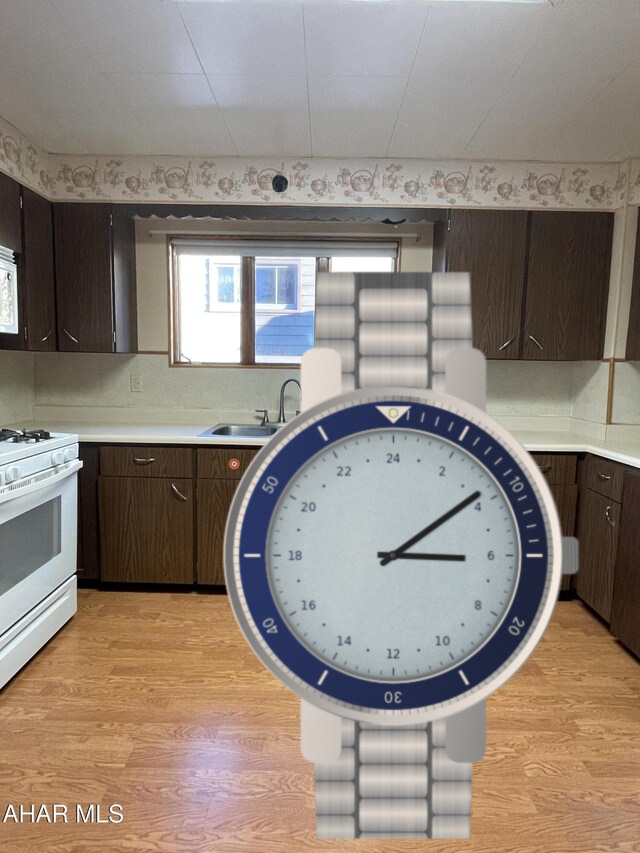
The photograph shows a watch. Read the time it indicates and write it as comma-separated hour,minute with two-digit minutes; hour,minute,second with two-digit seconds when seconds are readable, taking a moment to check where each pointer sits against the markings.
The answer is 6,09
